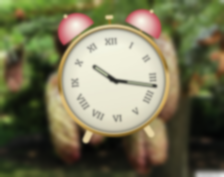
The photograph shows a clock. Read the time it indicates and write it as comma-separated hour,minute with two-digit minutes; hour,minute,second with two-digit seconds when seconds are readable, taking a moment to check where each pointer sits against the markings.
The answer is 10,17
